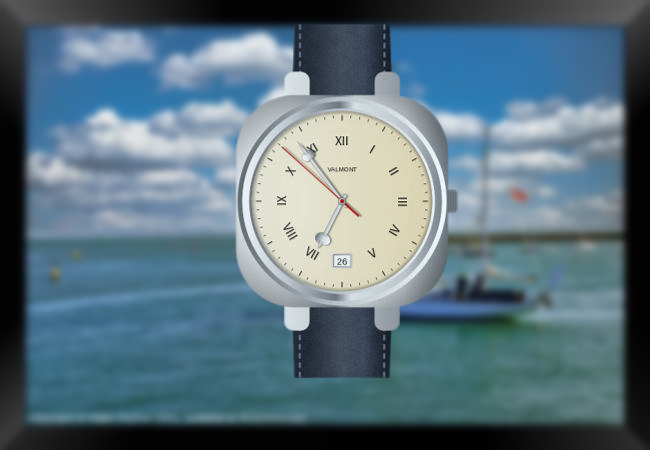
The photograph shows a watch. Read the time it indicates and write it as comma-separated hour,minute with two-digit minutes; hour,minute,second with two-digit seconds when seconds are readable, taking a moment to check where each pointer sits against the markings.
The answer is 6,53,52
